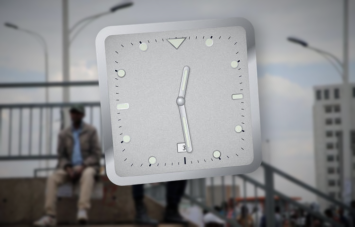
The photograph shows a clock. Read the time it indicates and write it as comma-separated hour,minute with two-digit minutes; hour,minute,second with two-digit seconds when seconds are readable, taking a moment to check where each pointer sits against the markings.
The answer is 12,29
